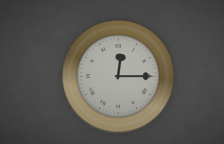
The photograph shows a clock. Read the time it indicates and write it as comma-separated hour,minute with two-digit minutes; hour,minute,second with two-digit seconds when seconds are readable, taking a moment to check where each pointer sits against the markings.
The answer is 12,15
